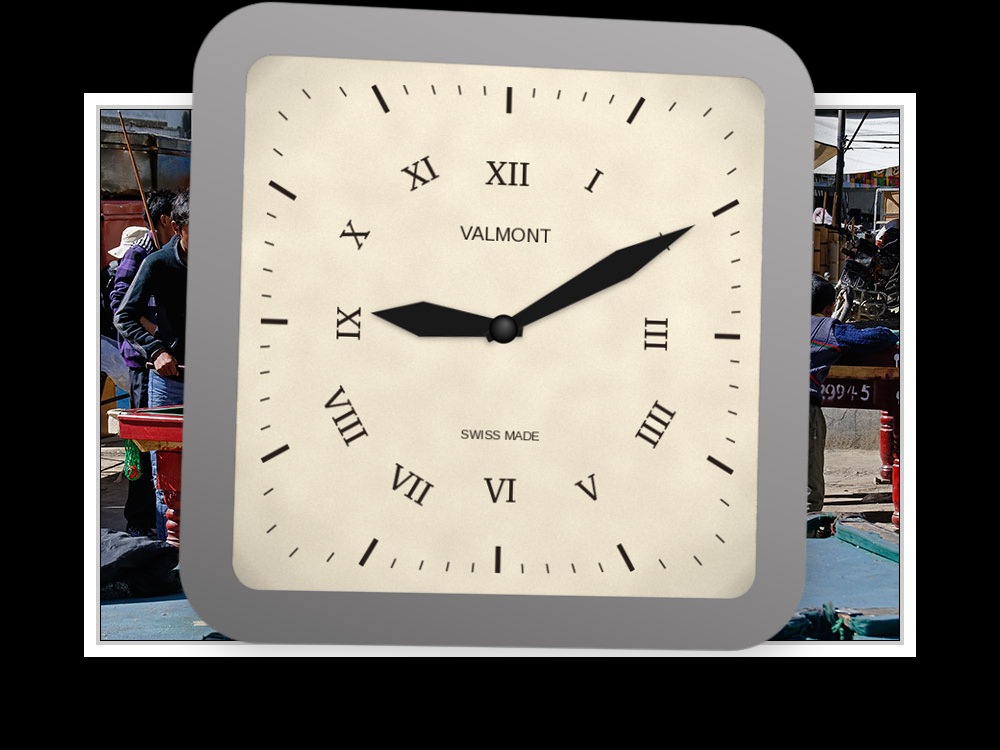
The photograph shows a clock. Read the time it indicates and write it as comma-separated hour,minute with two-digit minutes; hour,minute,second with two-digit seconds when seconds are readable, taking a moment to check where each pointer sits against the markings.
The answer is 9,10
